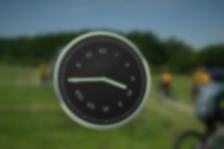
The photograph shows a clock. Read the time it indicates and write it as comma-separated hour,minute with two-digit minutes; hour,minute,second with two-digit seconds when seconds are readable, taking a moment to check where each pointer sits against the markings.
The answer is 3,45
